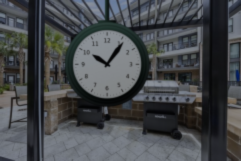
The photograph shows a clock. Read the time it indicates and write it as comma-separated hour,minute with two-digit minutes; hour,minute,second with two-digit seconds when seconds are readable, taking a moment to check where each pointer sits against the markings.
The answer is 10,06
